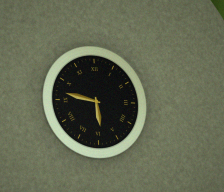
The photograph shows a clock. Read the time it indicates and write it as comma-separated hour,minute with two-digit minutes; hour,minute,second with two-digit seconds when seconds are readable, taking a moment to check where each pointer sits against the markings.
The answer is 5,47
